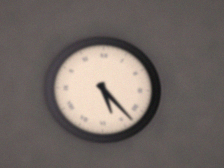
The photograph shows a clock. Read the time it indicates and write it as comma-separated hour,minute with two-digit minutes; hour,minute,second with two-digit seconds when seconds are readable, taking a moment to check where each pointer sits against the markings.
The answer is 5,23
